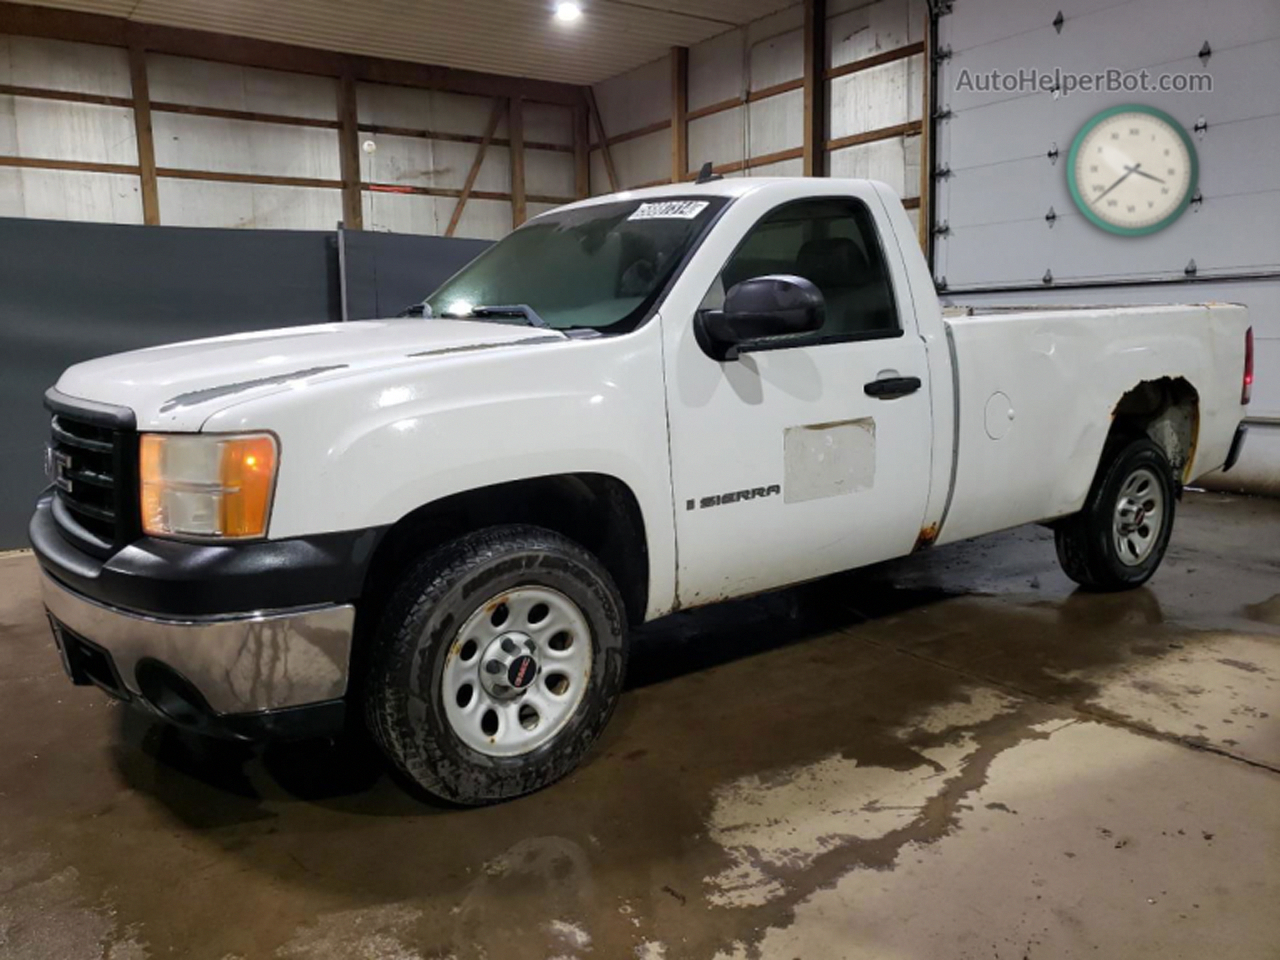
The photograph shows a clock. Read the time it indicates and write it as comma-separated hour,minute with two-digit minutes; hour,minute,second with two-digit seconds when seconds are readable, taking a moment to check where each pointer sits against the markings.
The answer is 3,38
